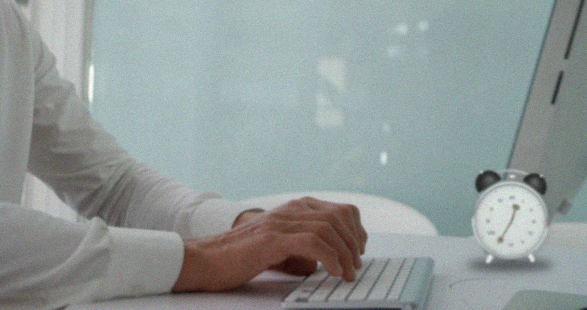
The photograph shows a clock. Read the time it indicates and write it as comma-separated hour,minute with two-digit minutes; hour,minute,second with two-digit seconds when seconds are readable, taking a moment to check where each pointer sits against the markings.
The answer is 12,35
